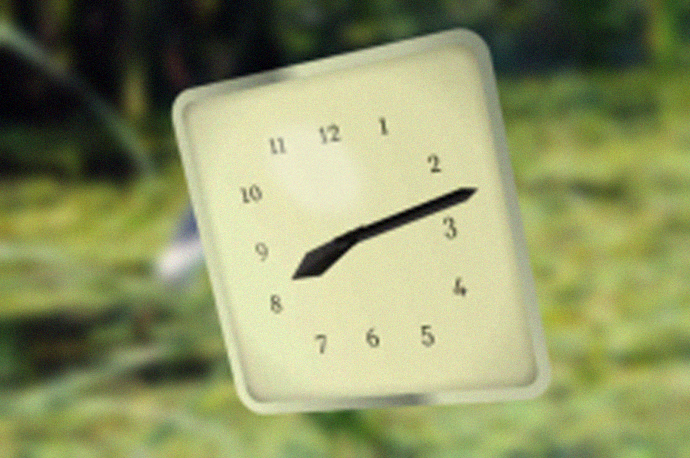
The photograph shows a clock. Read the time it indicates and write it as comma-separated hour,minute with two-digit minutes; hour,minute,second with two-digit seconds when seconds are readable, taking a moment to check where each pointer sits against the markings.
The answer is 8,13
